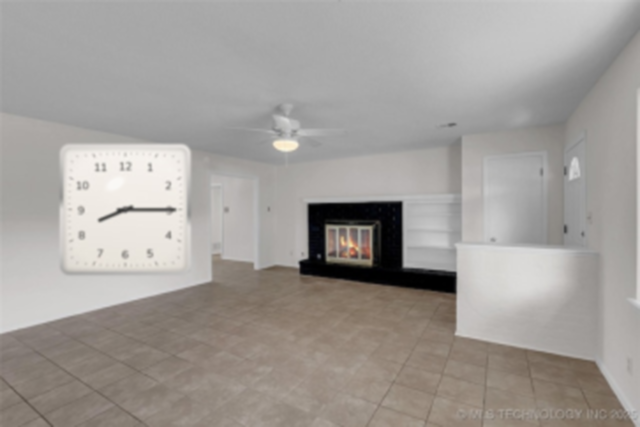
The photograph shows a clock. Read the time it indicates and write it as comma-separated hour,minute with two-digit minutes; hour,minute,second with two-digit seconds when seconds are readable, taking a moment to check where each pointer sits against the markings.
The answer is 8,15
